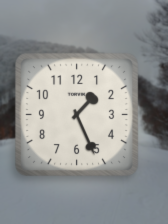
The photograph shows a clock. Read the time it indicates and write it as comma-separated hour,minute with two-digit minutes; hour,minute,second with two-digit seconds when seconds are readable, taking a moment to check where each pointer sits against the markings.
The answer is 1,26
